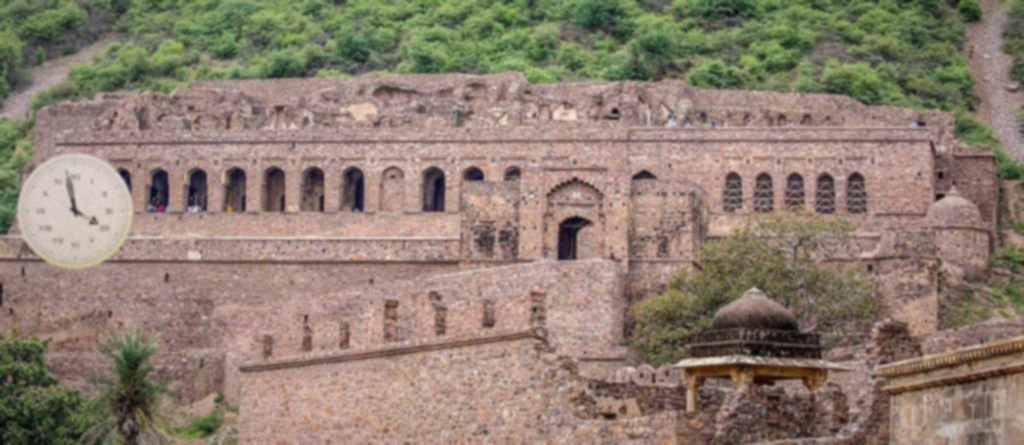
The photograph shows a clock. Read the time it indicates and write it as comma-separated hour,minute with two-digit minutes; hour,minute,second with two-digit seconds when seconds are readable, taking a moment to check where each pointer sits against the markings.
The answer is 3,58
